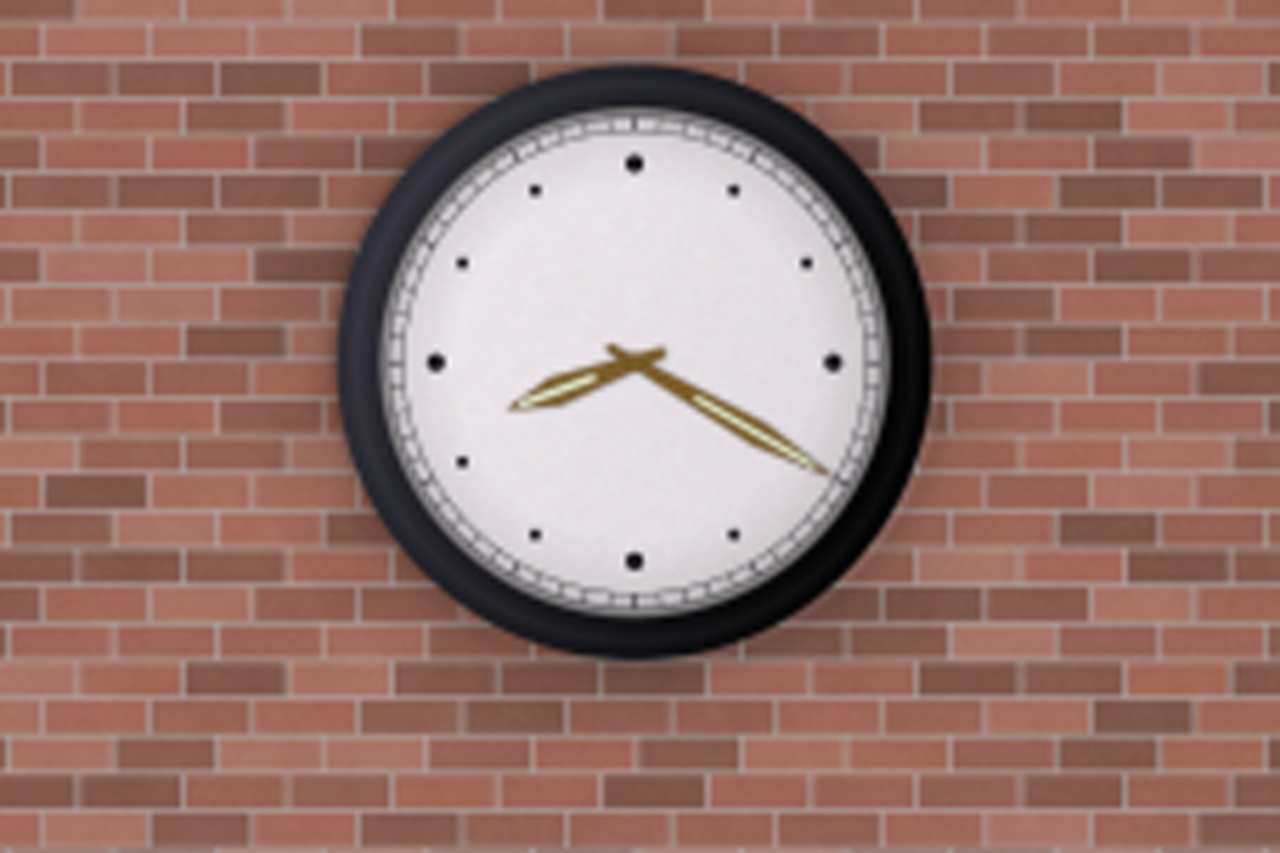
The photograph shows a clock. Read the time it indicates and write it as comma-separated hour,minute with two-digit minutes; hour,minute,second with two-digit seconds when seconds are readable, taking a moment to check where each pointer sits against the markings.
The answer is 8,20
